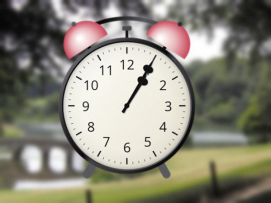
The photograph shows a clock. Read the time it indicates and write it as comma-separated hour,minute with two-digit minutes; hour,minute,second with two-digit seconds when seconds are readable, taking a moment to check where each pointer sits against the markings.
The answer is 1,05
